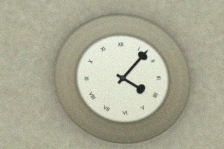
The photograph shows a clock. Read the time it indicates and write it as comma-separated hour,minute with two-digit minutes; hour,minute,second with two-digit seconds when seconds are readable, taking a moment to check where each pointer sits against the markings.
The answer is 4,07
